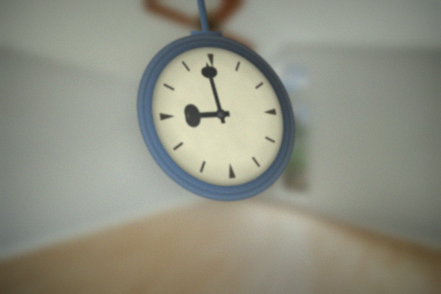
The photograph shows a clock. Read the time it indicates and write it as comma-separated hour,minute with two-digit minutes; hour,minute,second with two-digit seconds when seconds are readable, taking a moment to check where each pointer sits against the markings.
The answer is 8,59
